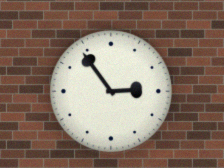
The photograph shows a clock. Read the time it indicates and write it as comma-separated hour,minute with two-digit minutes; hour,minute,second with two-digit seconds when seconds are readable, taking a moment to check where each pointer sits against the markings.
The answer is 2,54
